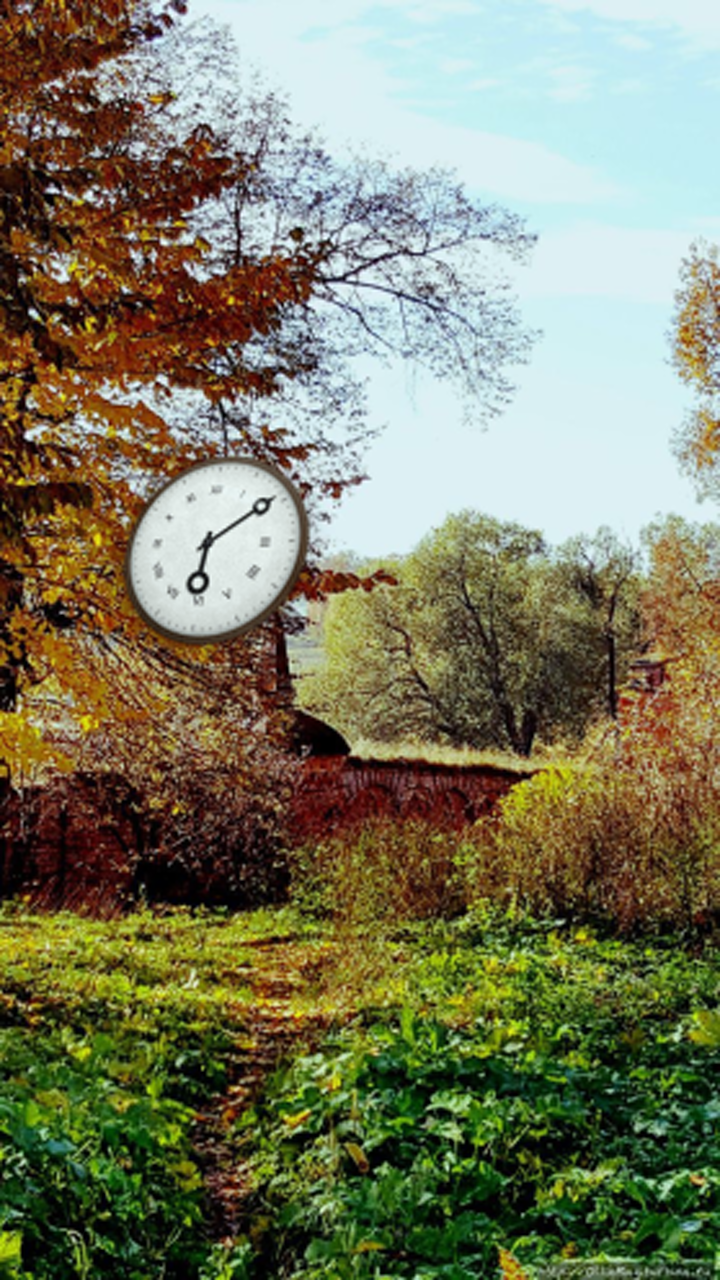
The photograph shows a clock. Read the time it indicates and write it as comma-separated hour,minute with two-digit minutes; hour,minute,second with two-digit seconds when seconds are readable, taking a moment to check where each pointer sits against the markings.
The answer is 6,09
